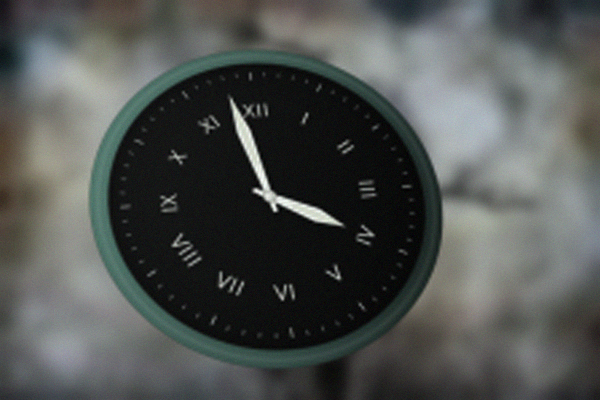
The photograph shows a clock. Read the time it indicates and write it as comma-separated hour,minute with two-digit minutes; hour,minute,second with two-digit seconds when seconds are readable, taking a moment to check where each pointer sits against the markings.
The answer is 3,58
